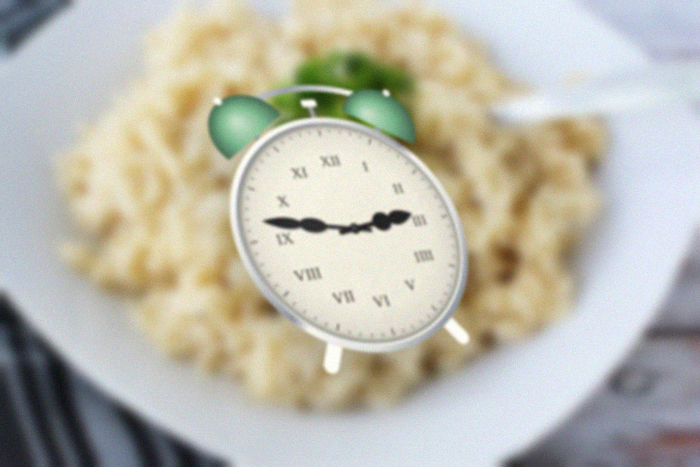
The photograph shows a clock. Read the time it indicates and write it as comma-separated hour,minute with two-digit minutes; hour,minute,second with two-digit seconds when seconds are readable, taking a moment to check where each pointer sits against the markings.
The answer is 2,47
